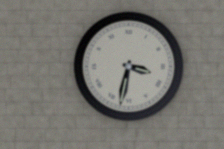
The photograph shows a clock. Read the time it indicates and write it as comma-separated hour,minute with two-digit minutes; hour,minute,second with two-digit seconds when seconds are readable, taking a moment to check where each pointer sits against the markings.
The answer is 3,32
